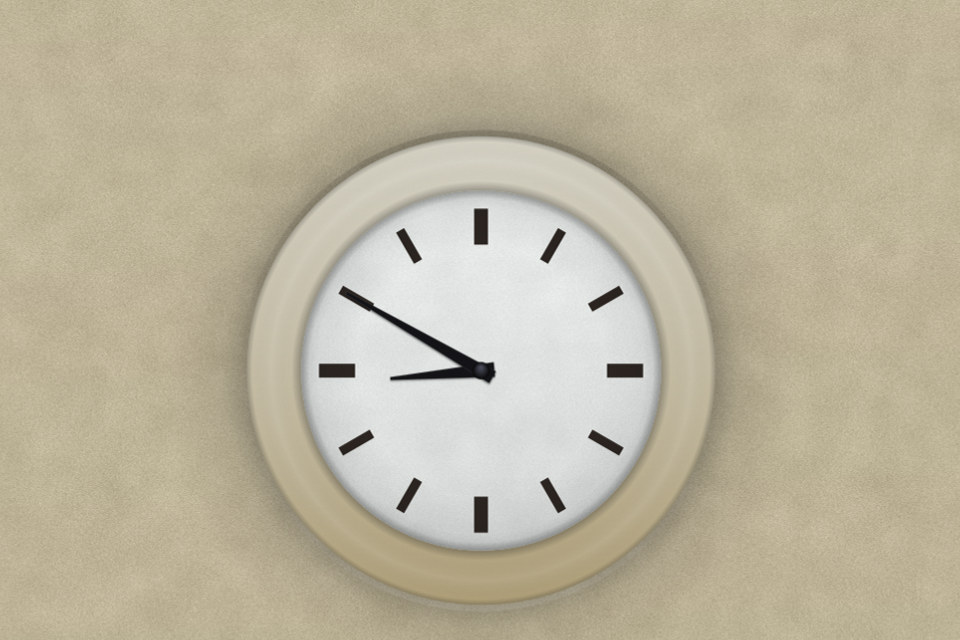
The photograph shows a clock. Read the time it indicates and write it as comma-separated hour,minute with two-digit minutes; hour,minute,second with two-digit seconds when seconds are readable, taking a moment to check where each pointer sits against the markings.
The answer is 8,50
